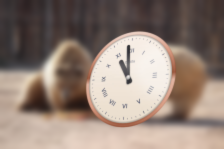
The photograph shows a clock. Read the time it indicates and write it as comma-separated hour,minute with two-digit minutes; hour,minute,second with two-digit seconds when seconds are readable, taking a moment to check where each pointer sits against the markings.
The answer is 10,59
